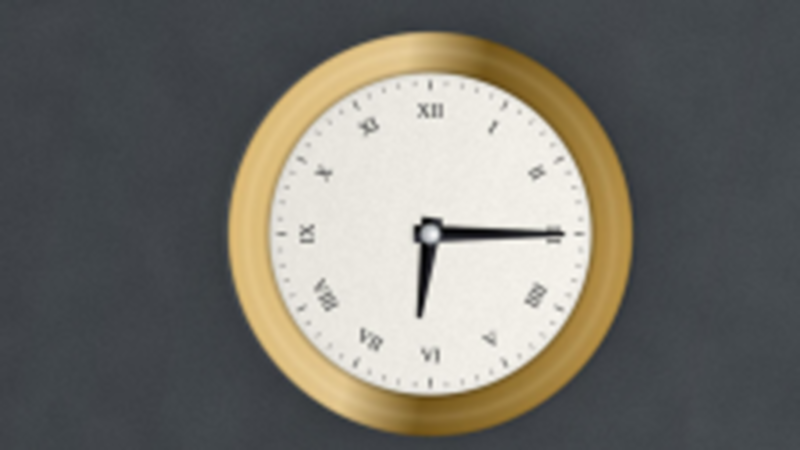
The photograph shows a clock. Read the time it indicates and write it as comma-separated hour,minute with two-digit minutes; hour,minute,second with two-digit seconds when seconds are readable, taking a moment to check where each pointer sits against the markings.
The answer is 6,15
